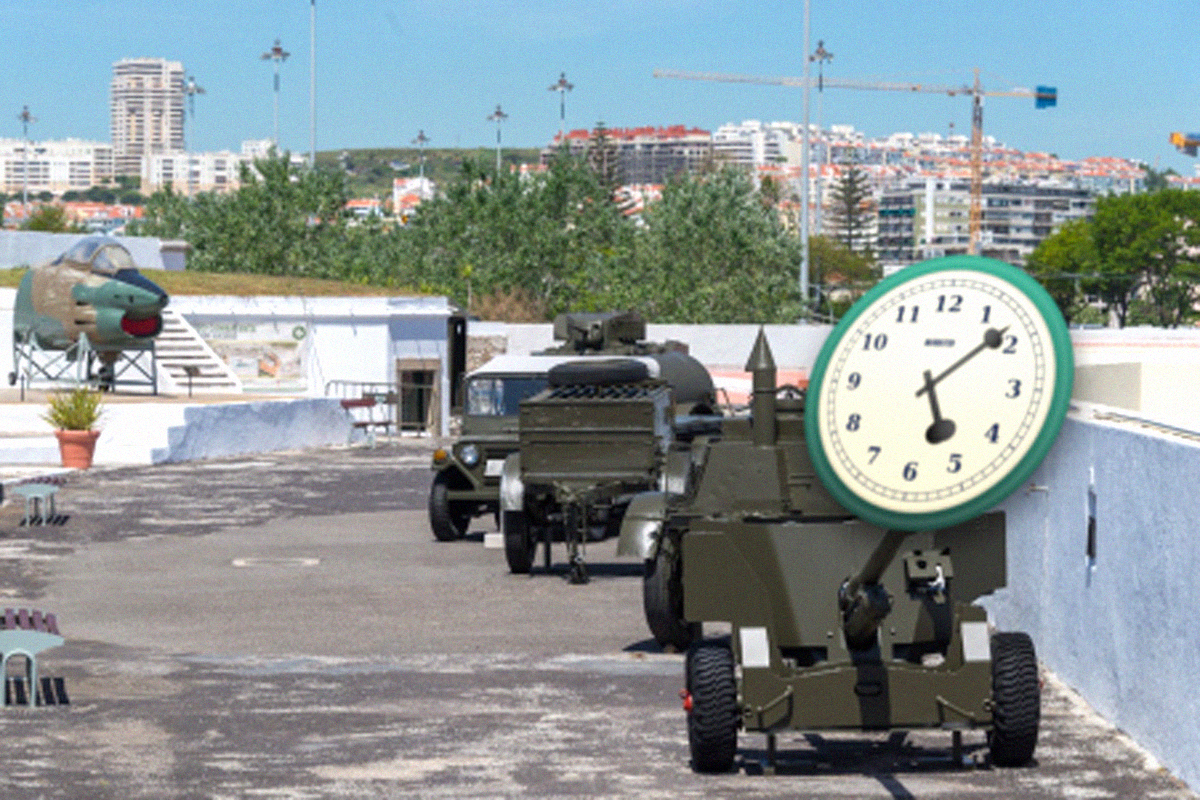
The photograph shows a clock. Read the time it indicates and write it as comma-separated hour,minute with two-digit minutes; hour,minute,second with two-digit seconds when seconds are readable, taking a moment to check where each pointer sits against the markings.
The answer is 5,08
